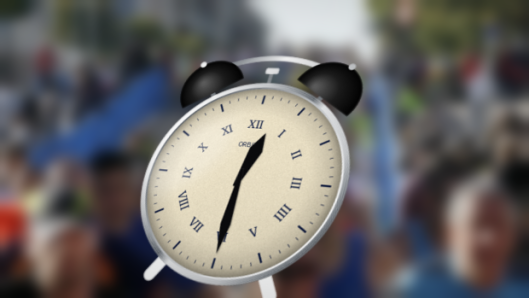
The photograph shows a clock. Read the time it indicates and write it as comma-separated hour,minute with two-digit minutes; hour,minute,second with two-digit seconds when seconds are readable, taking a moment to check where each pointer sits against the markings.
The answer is 12,30
